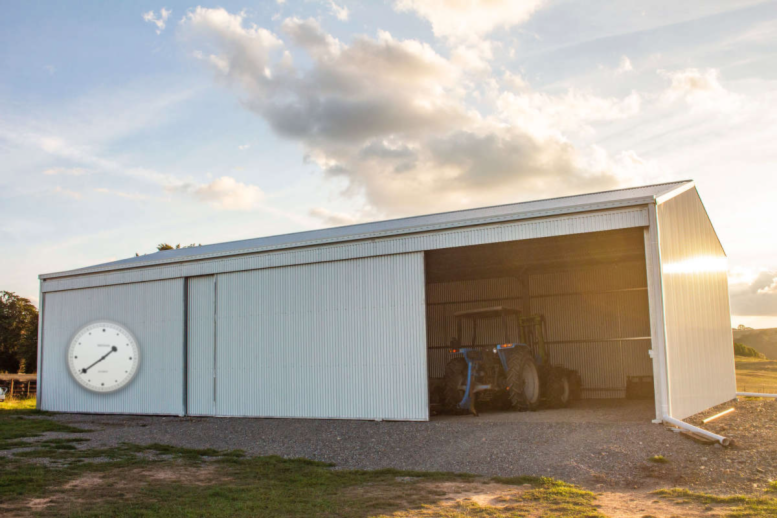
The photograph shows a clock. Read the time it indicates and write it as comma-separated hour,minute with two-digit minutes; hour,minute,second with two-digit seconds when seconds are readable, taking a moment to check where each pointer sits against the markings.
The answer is 1,39
